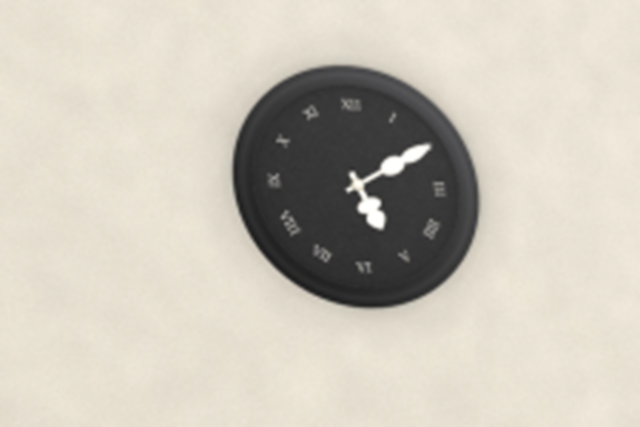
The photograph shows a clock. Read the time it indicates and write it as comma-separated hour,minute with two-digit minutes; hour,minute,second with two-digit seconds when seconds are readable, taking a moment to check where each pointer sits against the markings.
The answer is 5,10
